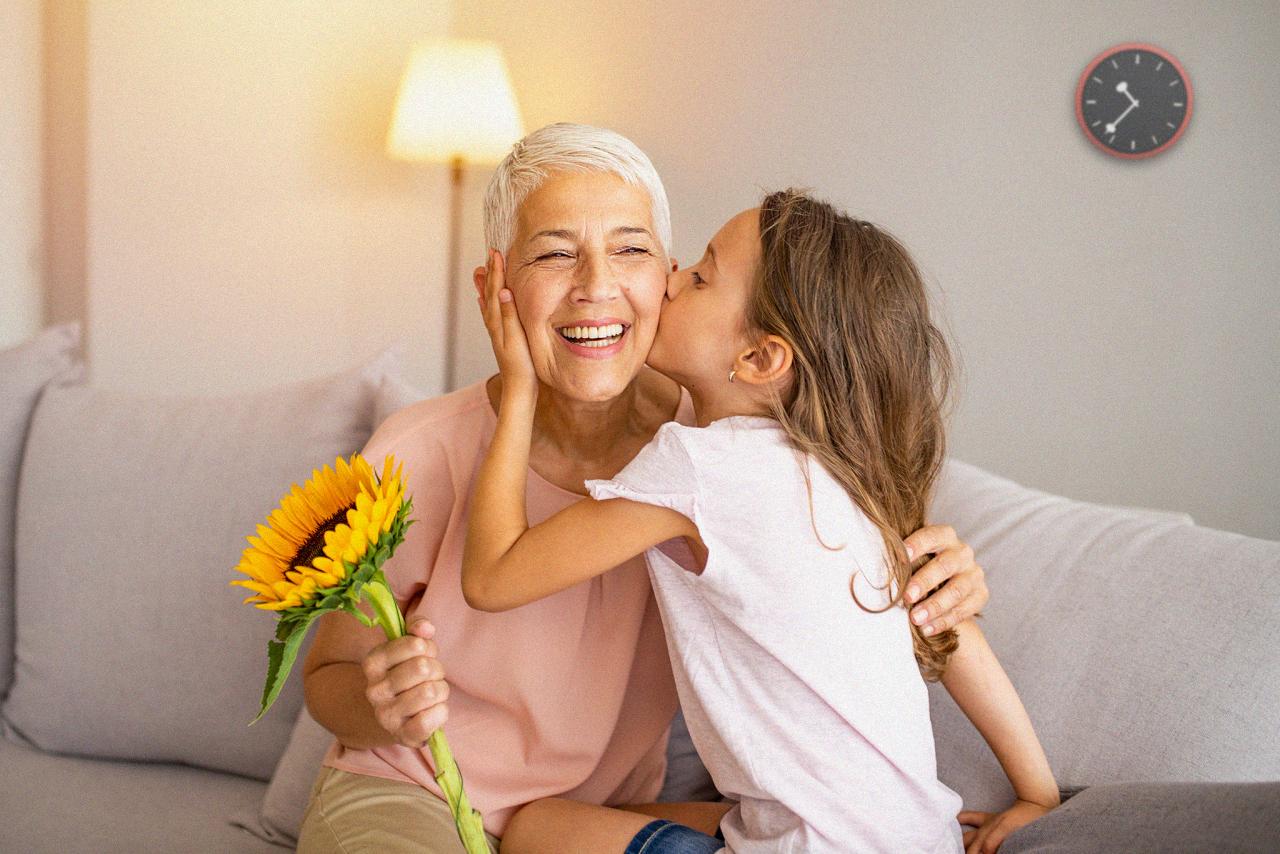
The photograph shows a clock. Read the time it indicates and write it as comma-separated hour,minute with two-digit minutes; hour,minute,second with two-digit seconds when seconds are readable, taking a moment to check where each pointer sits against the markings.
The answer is 10,37
